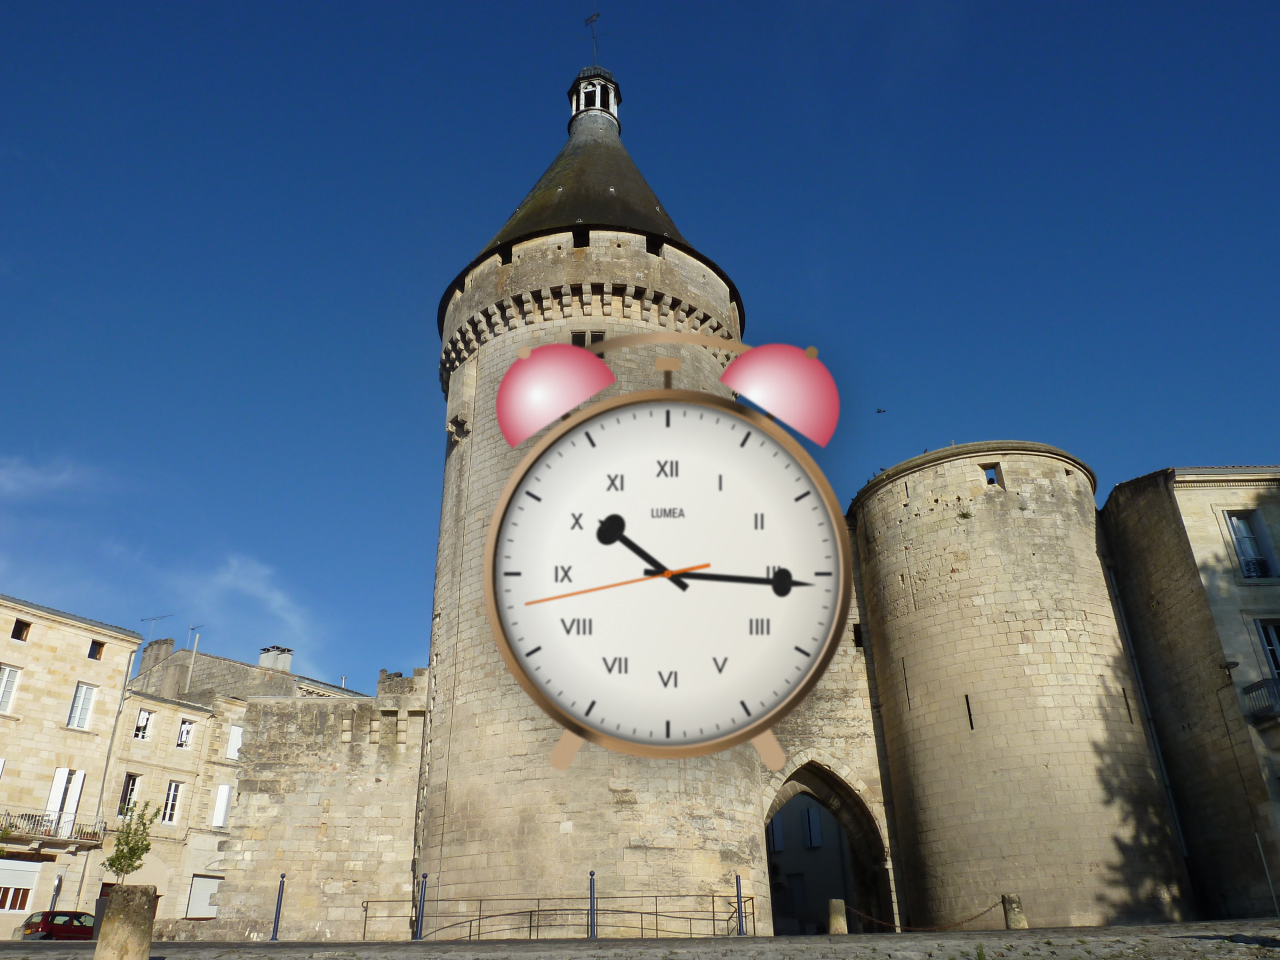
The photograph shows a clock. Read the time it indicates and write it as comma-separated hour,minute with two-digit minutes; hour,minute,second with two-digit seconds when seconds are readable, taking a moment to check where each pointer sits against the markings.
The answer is 10,15,43
